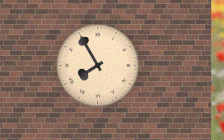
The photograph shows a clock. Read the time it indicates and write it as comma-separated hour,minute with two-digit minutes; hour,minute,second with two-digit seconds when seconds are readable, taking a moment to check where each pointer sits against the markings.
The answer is 7,55
